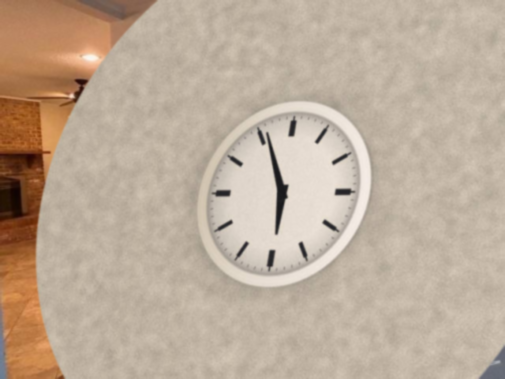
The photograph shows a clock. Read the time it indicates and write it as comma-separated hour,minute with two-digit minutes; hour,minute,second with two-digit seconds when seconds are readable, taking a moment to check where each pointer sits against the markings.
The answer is 5,56
